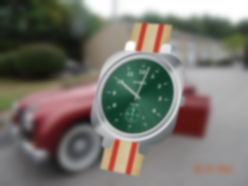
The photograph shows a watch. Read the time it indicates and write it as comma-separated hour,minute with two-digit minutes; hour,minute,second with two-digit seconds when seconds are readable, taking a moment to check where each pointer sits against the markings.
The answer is 10,02
